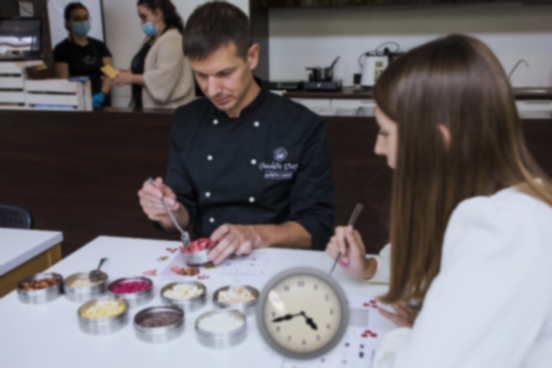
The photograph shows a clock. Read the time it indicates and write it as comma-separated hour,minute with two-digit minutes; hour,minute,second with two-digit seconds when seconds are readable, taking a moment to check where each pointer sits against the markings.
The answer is 4,43
